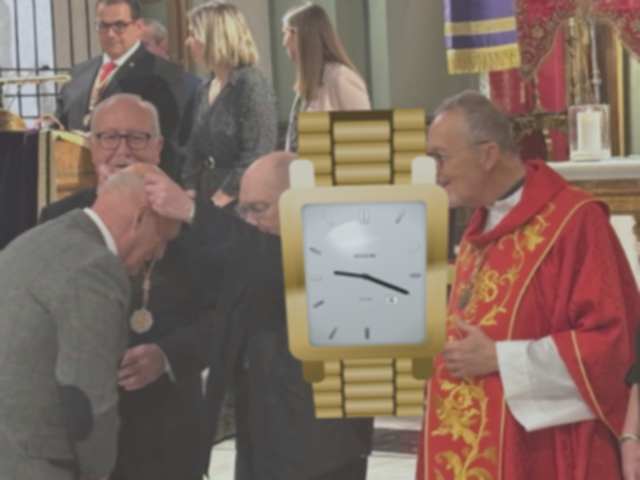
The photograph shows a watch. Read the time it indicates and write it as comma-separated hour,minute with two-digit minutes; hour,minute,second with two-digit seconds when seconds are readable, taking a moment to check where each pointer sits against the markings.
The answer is 9,19
